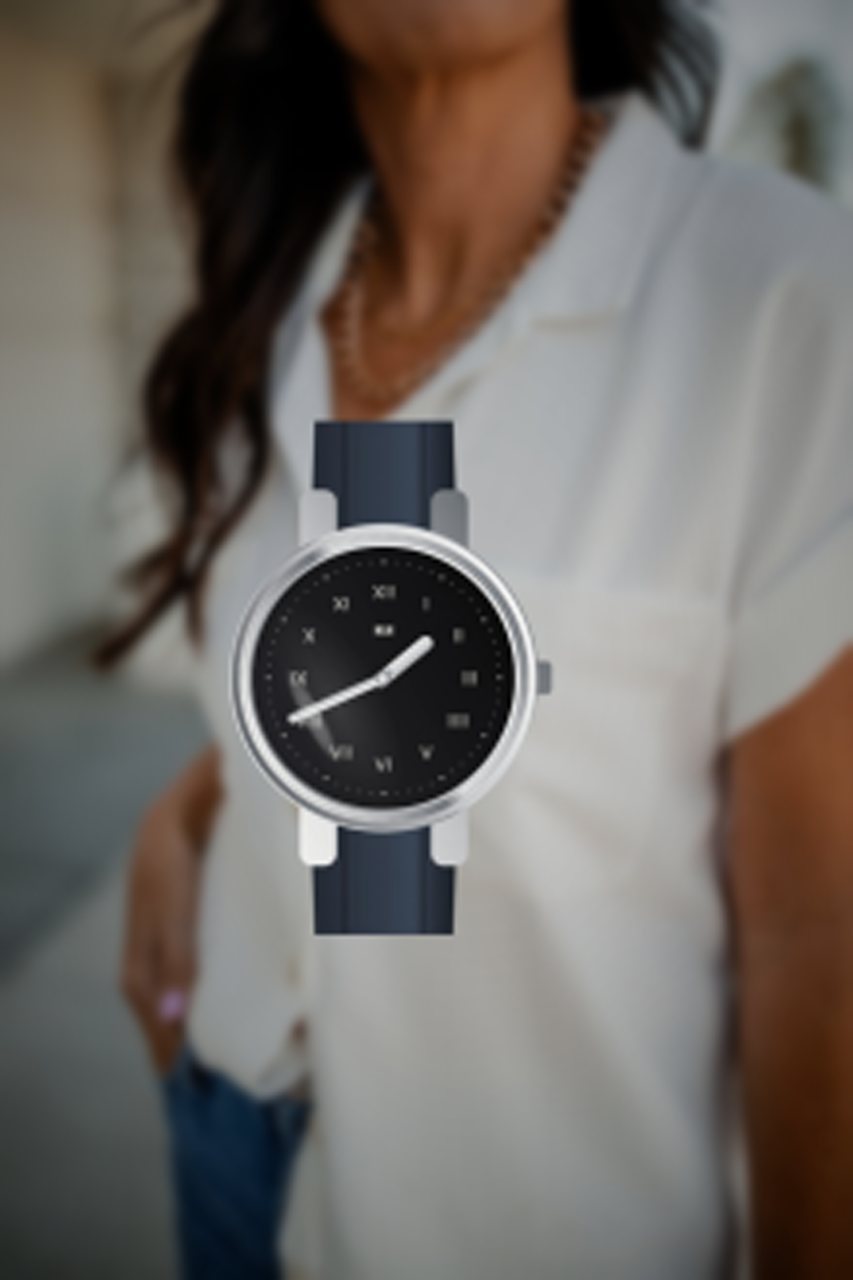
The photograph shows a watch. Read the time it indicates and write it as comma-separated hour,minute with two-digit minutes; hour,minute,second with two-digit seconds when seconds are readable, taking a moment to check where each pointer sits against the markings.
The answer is 1,41
